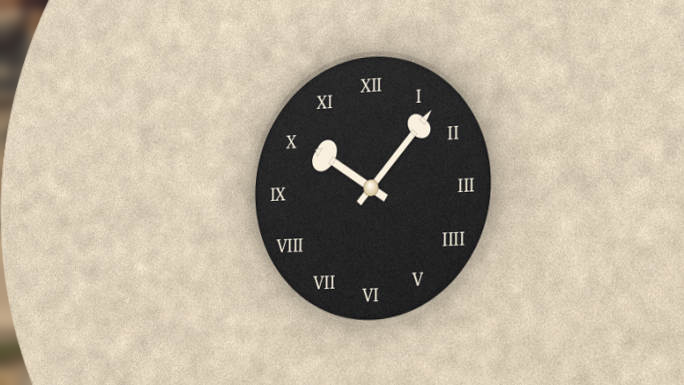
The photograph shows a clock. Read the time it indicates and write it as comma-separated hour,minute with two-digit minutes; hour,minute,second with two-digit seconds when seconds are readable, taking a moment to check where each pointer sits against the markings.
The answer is 10,07
